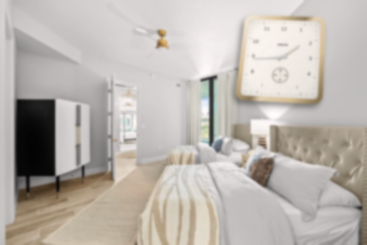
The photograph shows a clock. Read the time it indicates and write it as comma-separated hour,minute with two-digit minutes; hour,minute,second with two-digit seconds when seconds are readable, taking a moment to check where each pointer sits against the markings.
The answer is 1,44
